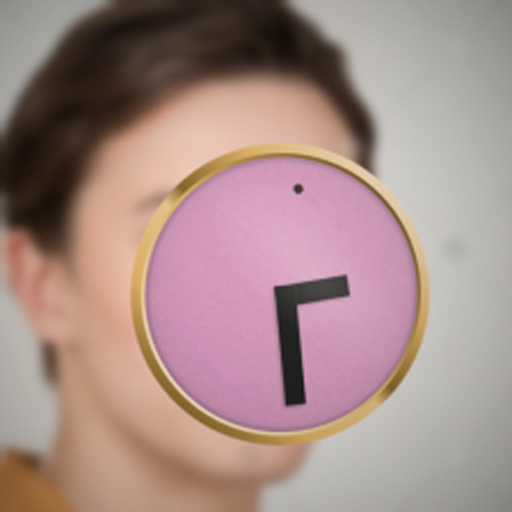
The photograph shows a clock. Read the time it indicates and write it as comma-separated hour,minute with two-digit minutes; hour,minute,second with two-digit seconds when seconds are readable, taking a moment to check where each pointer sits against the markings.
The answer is 2,28
